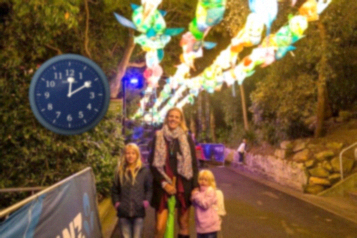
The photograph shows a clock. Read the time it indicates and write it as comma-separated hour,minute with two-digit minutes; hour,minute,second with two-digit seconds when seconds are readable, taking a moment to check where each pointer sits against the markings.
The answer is 12,10
